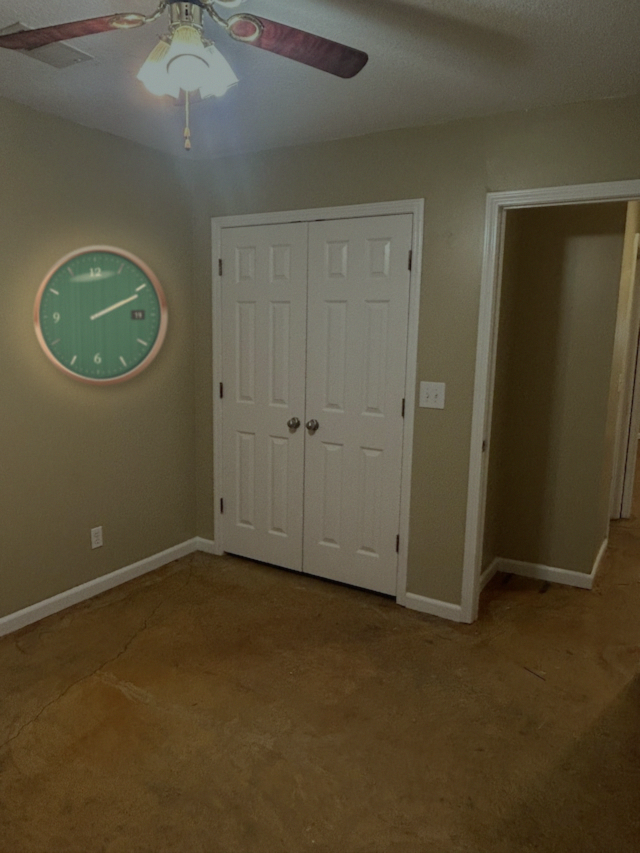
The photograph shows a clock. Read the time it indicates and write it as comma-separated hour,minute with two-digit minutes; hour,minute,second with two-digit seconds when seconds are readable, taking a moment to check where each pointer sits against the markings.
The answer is 2,11
